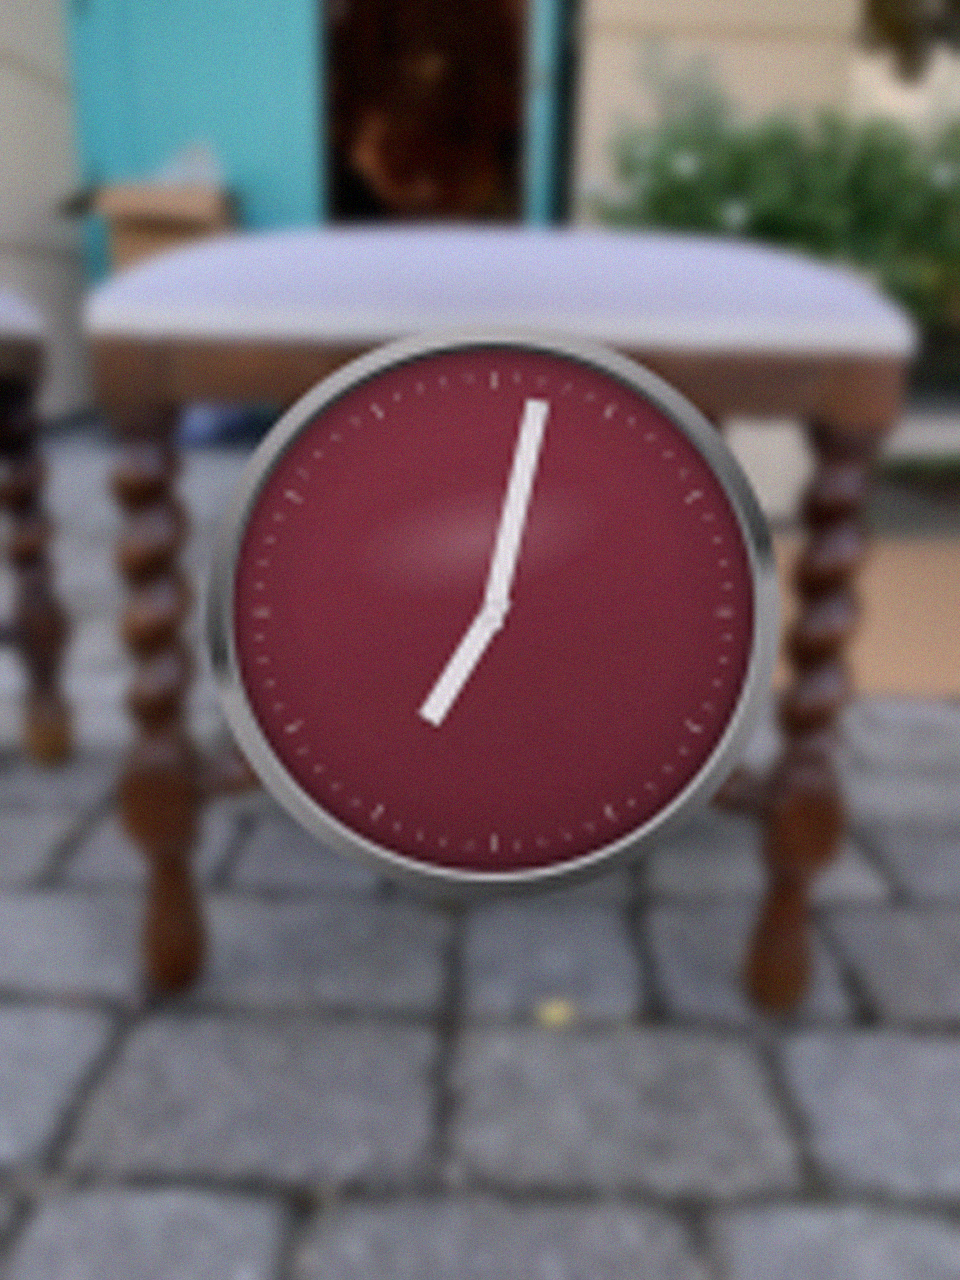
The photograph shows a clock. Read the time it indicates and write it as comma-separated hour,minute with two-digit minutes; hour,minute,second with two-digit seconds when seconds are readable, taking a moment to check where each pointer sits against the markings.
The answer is 7,02
